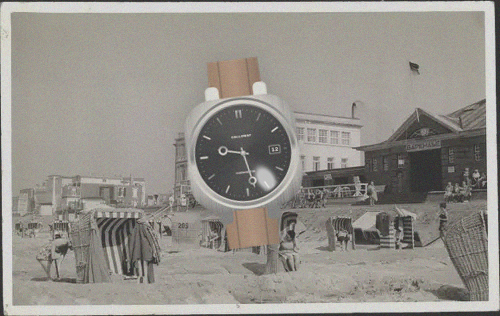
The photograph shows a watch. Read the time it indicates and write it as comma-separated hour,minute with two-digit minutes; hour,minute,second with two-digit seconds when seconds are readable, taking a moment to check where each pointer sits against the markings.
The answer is 9,28
